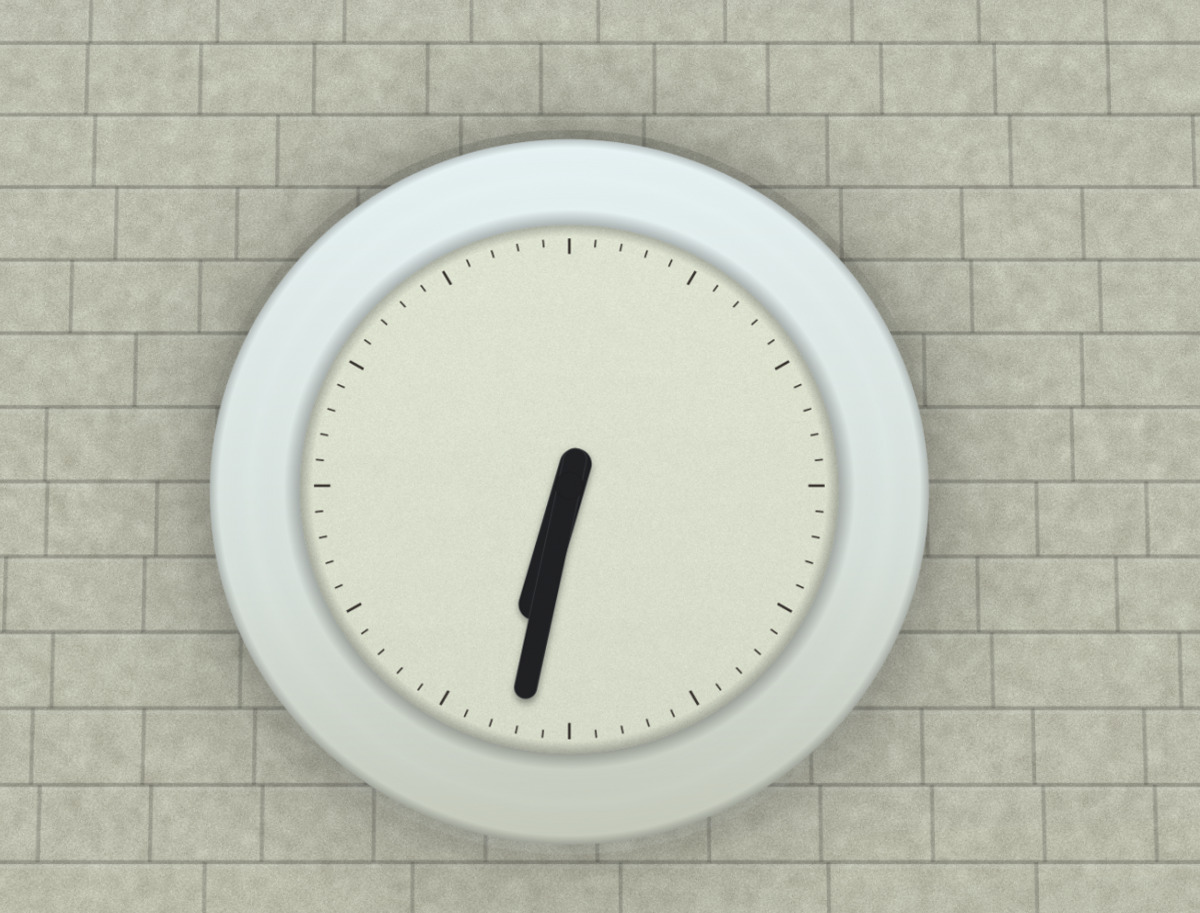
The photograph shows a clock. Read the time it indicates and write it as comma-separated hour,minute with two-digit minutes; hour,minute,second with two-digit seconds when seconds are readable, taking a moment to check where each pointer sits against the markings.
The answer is 6,32
